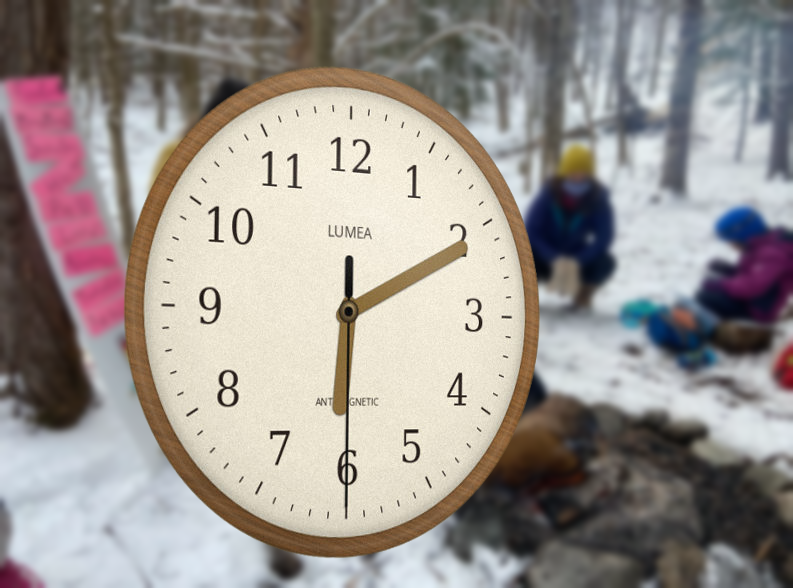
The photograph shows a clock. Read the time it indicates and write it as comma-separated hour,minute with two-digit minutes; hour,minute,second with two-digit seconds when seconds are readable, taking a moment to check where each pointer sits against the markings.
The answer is 6,10,30
